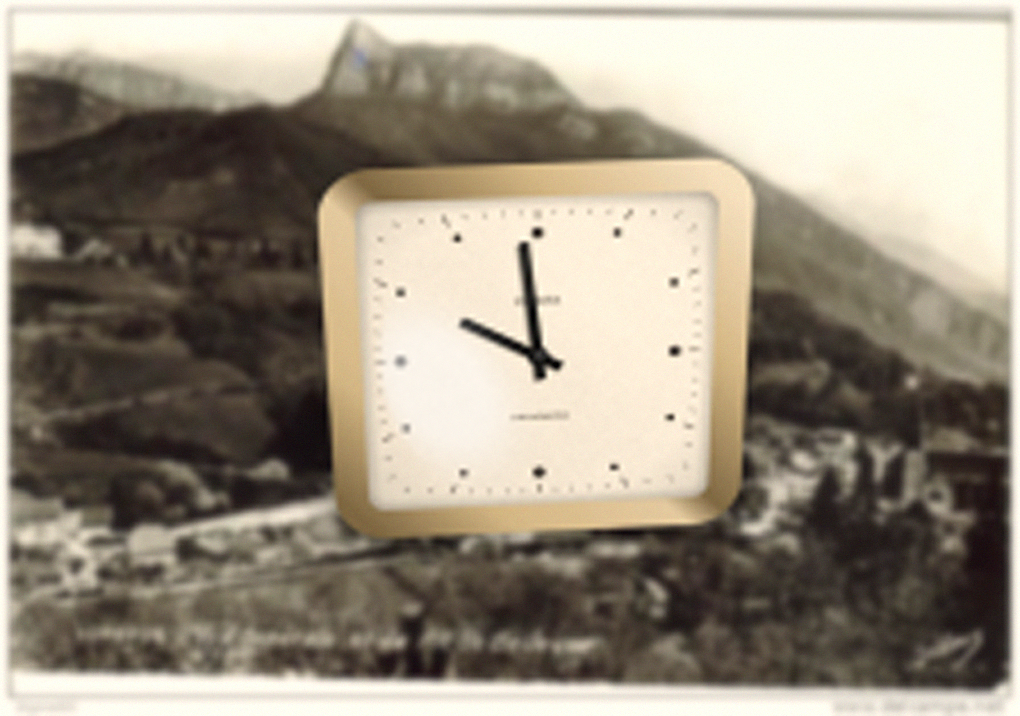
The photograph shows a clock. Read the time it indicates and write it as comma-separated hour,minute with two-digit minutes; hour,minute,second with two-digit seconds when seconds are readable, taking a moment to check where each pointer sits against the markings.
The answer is 9,59
